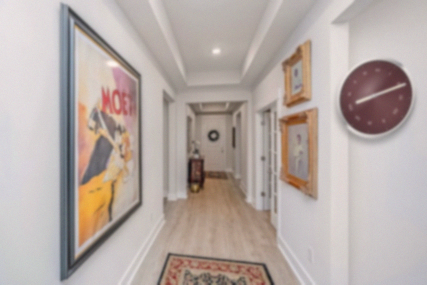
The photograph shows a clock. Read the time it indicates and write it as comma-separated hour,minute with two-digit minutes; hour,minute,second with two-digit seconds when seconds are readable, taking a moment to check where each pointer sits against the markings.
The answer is 8,11
